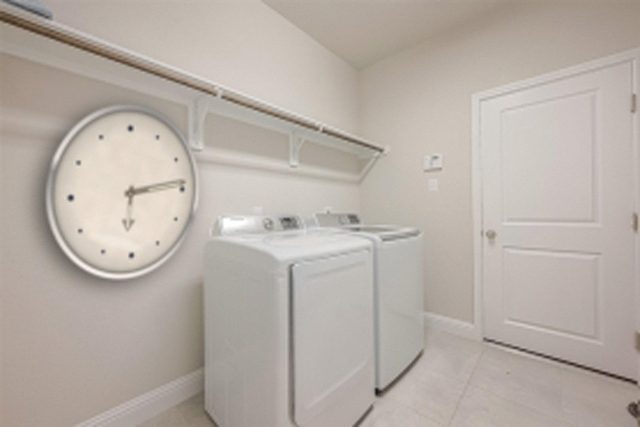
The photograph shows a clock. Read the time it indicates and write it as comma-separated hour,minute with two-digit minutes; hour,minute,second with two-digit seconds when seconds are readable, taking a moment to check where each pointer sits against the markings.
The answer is 6,14
